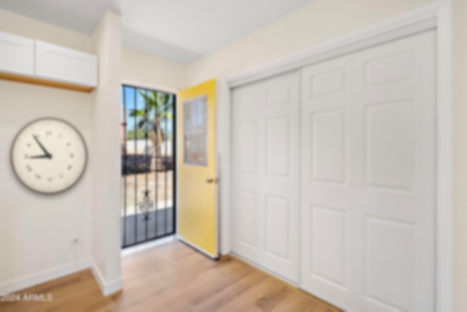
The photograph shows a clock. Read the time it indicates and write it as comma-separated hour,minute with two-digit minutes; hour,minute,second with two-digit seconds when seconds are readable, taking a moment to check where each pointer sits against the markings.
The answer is 8,54
